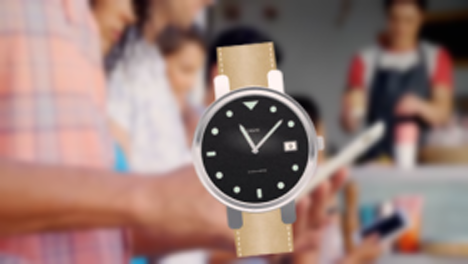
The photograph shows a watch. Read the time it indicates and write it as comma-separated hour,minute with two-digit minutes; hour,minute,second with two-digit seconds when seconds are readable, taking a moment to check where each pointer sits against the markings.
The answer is 11,08
